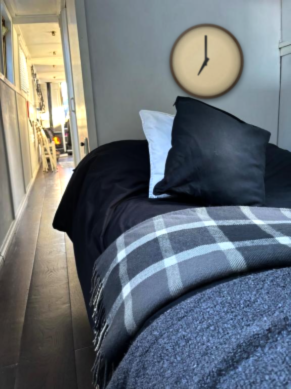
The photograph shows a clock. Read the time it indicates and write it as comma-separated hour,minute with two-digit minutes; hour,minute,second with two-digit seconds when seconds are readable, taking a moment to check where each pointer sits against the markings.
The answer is 7,00
